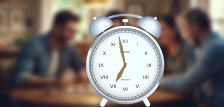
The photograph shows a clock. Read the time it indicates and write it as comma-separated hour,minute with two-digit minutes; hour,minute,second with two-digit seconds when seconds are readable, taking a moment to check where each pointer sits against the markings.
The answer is 6,58
